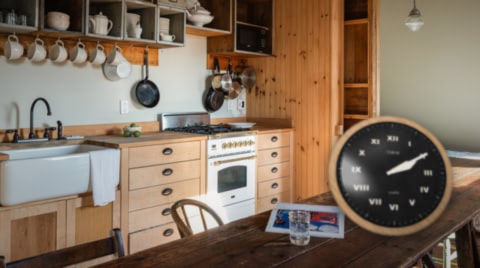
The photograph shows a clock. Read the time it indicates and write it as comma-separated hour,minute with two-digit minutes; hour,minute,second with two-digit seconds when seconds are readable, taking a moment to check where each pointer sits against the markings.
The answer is 2,10
